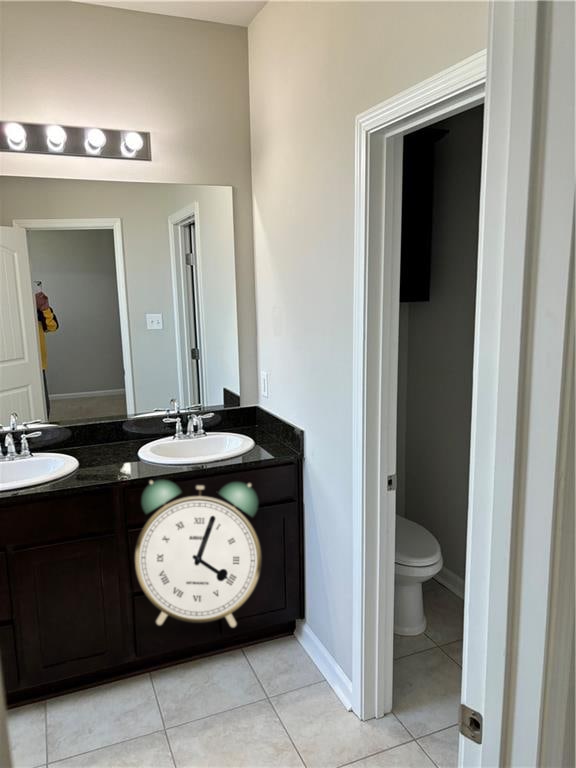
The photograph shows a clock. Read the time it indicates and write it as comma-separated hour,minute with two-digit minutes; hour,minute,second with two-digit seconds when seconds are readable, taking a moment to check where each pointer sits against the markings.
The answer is 4,03
